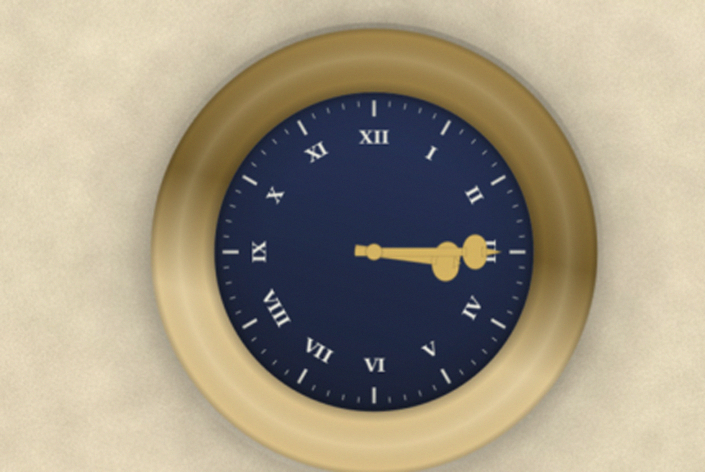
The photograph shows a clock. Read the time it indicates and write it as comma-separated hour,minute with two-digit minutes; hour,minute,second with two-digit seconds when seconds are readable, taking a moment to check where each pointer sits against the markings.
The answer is 3,15
